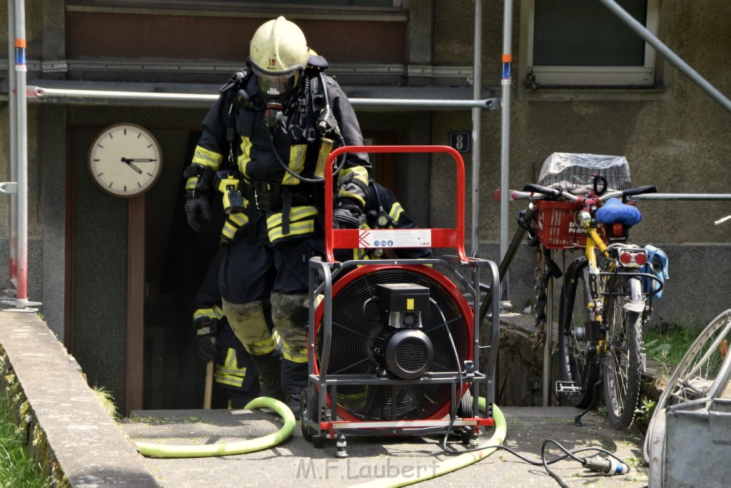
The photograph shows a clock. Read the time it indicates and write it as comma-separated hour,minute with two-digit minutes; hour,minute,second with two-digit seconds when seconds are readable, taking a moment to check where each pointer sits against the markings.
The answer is 4,15
